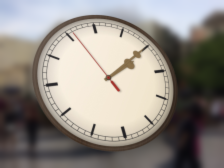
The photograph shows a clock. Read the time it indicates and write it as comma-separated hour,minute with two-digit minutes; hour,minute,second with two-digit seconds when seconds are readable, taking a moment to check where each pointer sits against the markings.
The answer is 2,09,56
